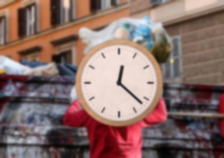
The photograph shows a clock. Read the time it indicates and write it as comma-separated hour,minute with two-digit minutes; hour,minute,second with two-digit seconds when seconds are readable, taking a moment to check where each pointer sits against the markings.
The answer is 12,22
